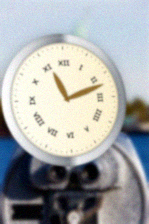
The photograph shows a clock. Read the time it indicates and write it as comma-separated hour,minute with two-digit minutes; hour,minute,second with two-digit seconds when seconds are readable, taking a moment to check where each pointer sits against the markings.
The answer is 11,12
